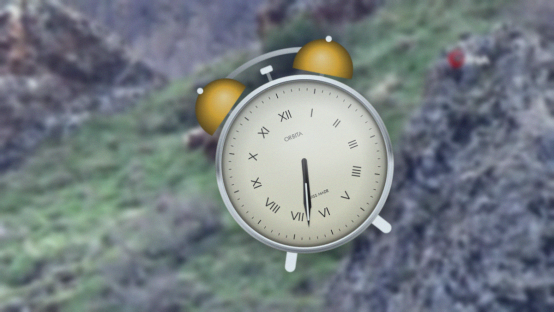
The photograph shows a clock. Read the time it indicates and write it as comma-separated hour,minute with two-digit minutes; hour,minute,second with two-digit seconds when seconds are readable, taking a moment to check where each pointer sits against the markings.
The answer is 6,33
